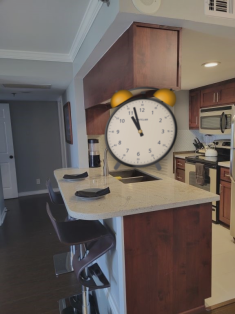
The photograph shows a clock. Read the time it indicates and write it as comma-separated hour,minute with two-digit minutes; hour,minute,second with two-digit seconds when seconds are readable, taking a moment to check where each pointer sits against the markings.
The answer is 10,57
